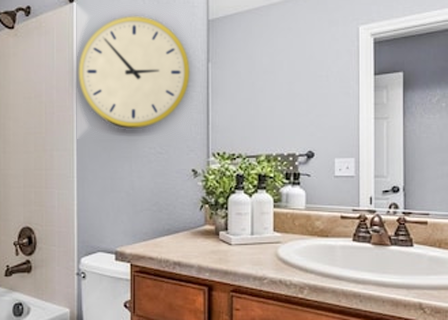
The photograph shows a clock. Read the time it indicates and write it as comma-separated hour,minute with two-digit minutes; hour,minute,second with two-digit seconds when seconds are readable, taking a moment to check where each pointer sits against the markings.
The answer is 2,53
